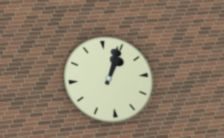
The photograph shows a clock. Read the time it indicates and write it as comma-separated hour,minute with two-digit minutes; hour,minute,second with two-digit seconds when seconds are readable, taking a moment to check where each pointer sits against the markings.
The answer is 1,04
